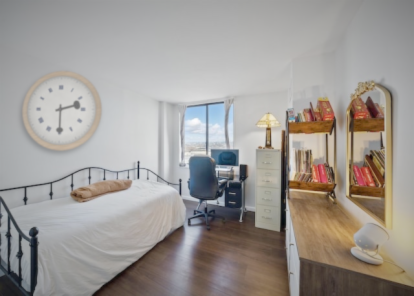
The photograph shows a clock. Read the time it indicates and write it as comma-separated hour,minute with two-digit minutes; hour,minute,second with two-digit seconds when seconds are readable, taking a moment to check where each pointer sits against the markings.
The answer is 2,30
